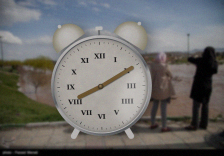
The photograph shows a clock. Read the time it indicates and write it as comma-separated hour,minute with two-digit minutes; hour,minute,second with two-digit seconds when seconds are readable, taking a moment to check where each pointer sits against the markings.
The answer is 8,10
